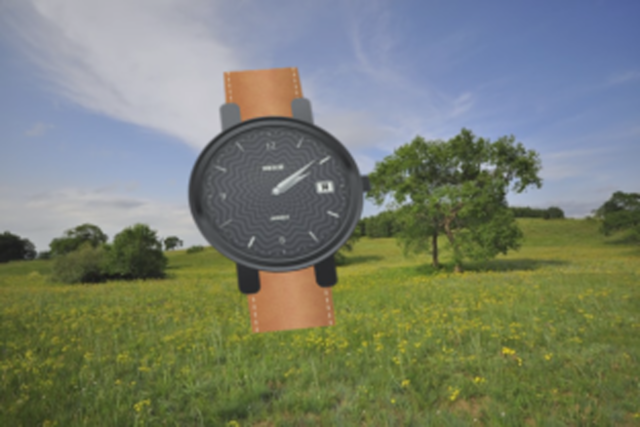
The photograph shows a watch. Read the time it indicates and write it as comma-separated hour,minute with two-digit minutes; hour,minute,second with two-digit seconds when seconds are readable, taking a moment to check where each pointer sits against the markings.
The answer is 2,09
